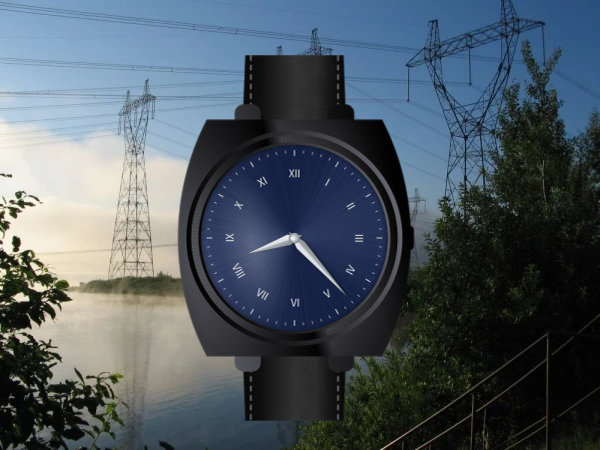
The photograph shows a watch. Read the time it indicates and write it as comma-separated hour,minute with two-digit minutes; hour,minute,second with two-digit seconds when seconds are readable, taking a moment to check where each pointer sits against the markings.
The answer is 8,23
